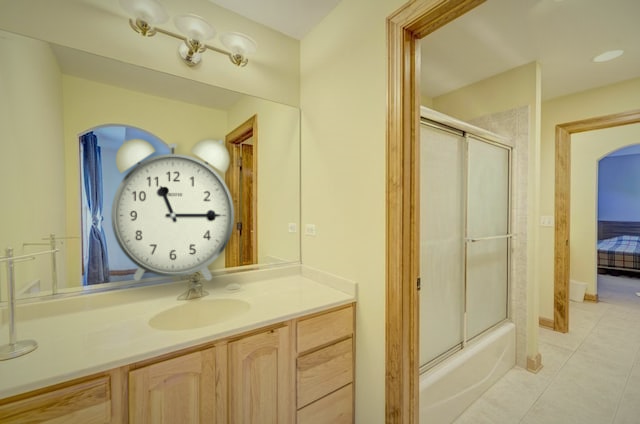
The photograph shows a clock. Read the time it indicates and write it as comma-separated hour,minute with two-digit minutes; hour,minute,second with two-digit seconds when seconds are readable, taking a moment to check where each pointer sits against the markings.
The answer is 11,15
